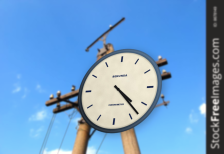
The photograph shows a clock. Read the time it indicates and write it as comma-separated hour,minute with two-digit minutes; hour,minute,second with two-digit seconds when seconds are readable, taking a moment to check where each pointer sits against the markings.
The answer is 4,23
